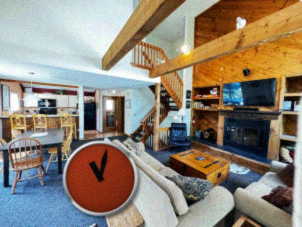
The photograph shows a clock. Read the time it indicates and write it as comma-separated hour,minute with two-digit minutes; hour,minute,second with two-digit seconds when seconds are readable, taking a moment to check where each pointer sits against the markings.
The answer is 11,02
